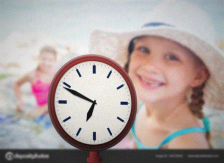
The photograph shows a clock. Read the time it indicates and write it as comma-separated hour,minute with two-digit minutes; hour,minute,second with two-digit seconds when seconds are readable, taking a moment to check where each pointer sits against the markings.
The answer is 6,49
